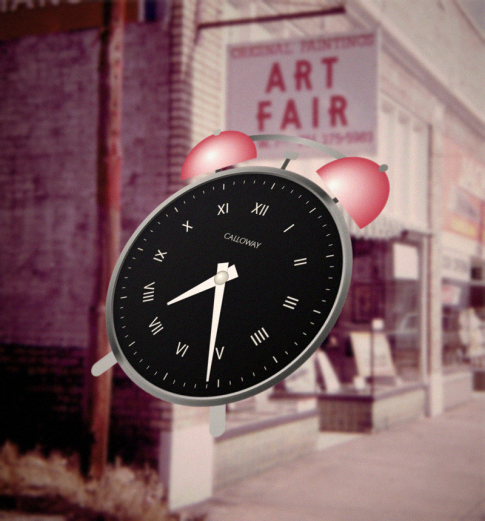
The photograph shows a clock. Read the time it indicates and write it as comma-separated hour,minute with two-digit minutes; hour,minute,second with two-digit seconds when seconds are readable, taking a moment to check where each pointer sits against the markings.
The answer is 7,26
